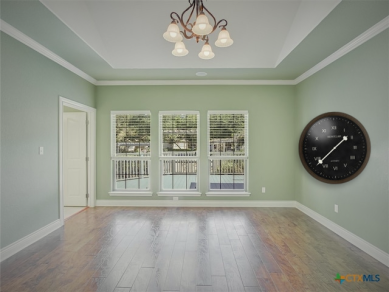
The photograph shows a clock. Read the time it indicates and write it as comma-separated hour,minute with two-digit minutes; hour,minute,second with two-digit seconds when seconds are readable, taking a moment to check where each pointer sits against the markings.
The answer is 1,38
